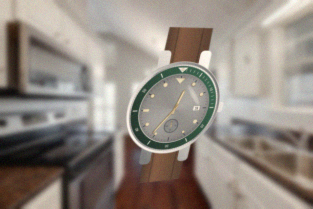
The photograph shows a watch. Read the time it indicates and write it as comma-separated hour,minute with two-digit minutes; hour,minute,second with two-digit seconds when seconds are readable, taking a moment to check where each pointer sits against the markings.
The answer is 12,36
